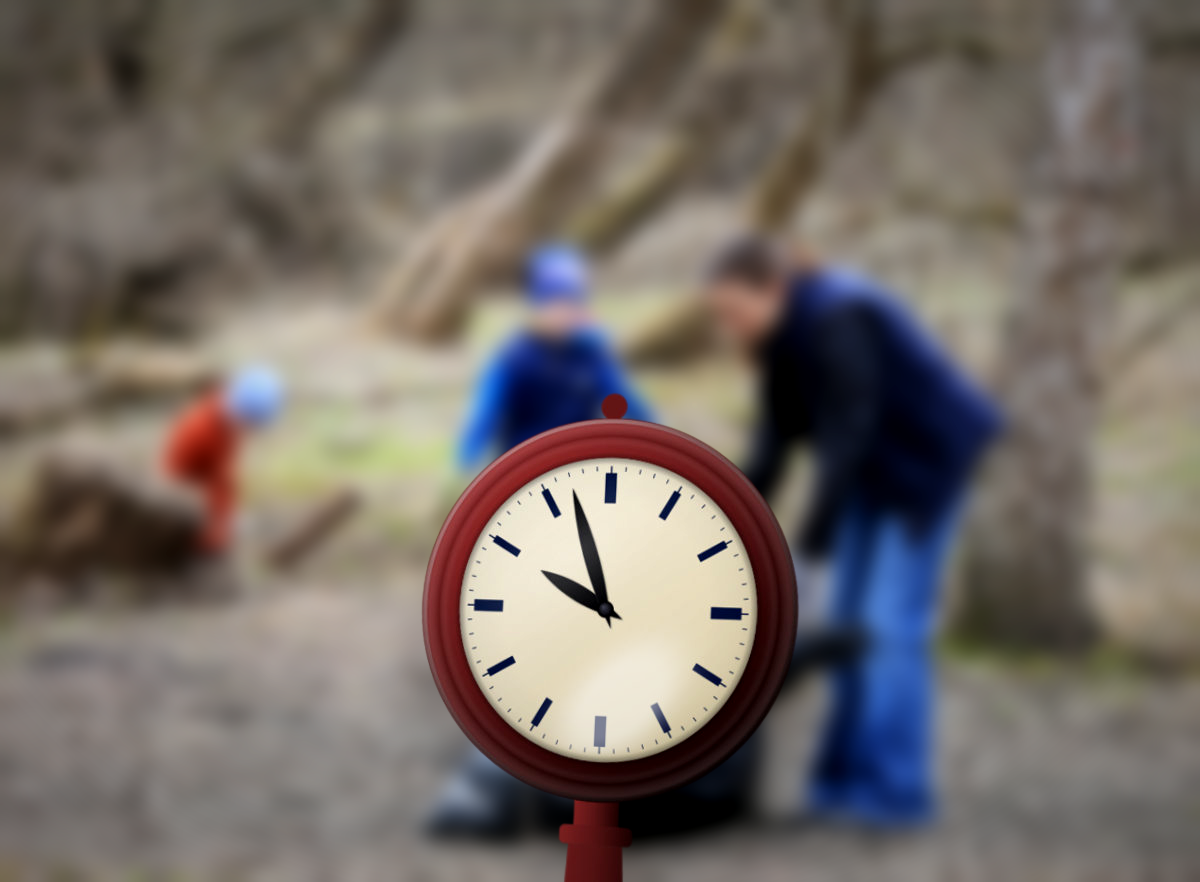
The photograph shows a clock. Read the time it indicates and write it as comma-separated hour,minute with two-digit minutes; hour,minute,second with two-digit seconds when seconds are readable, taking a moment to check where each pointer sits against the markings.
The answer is 9,57
